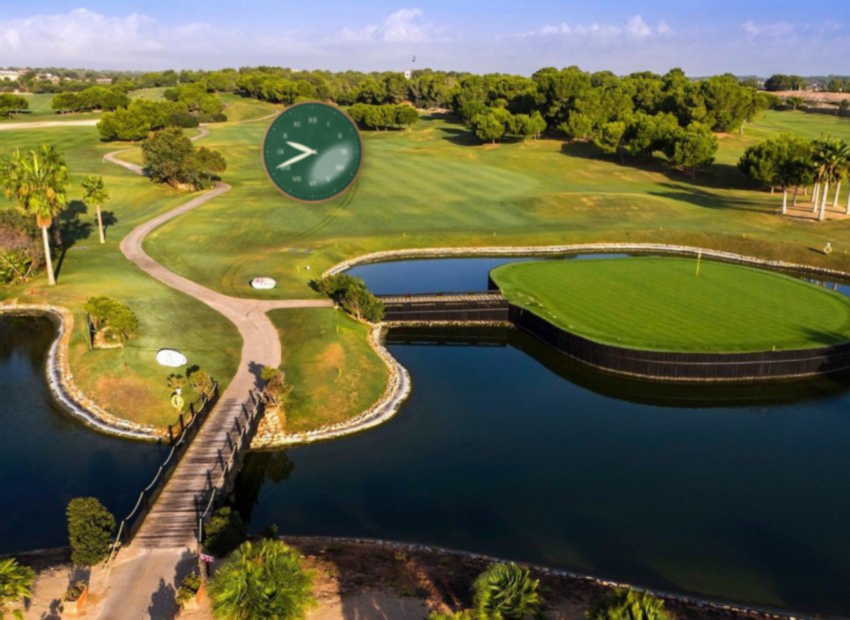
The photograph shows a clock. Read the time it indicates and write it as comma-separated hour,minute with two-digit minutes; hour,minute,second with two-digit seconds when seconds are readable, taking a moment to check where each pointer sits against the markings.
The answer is 9,41
